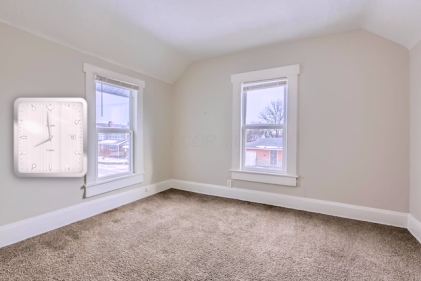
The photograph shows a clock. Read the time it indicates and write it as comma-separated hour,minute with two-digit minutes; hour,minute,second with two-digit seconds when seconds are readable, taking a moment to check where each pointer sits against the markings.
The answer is 7,59
